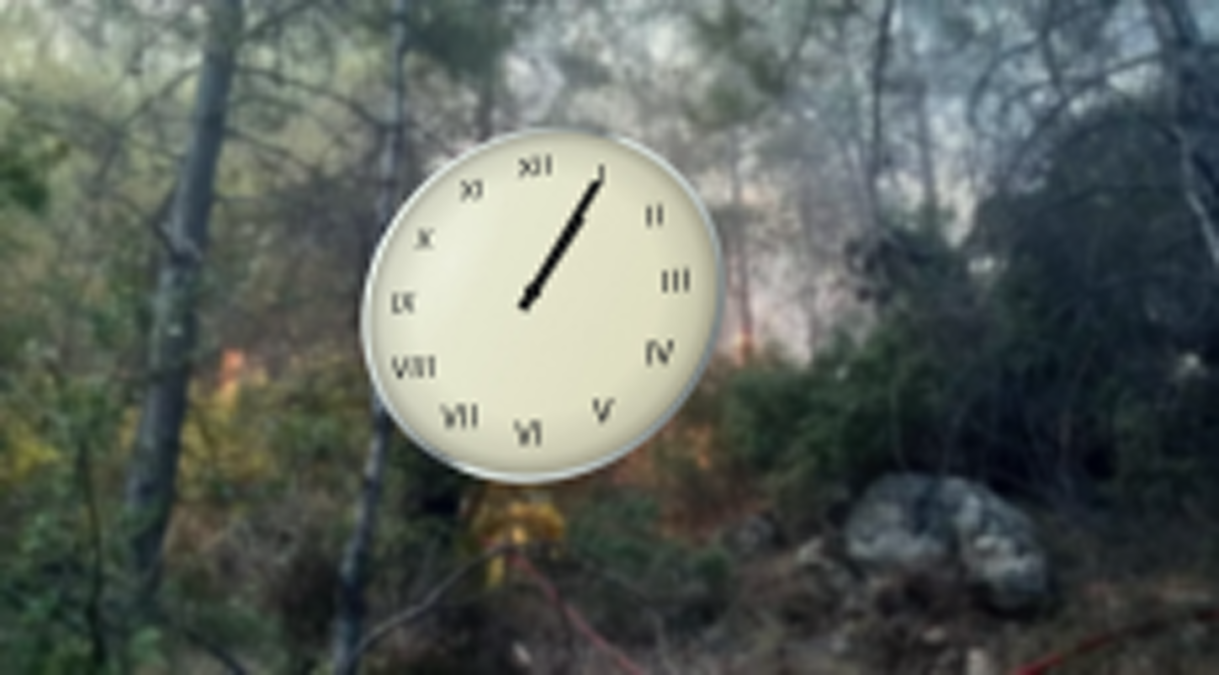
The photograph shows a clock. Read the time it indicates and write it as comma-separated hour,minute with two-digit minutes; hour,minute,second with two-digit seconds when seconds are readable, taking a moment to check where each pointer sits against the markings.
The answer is 1,05
